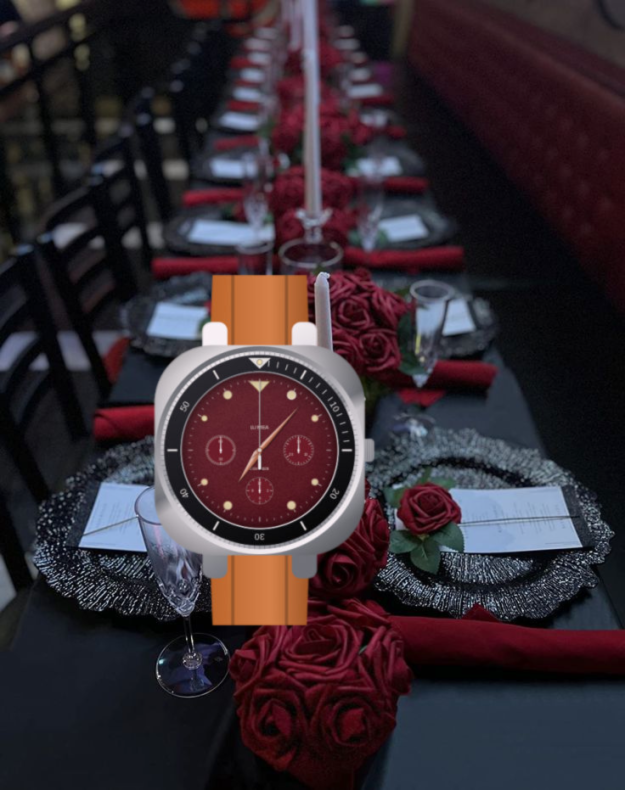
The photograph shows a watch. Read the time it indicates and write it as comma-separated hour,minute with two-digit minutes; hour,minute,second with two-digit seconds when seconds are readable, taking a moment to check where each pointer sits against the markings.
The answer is 7,07
